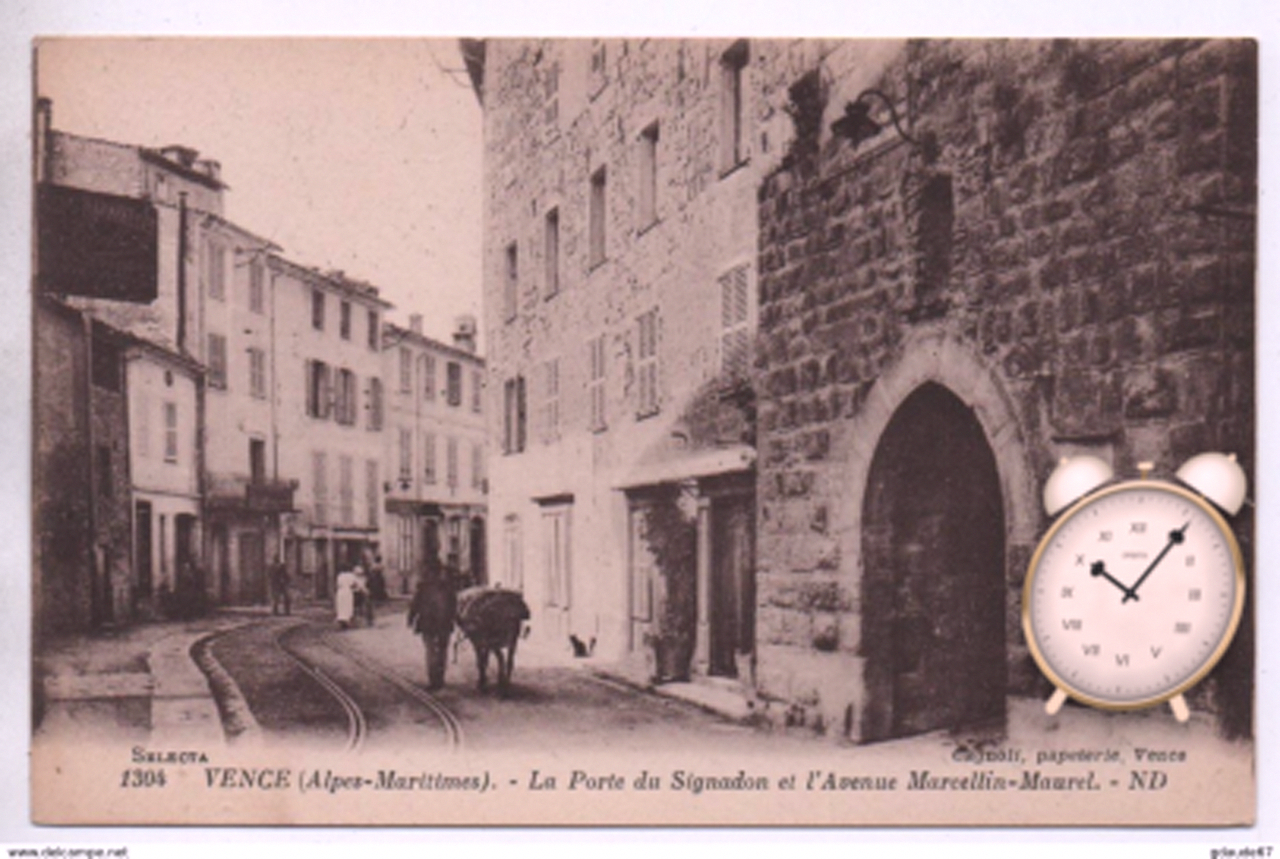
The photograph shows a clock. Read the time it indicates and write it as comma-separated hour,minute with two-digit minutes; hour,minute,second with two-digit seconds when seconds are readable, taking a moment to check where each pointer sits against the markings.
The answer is 10,06
